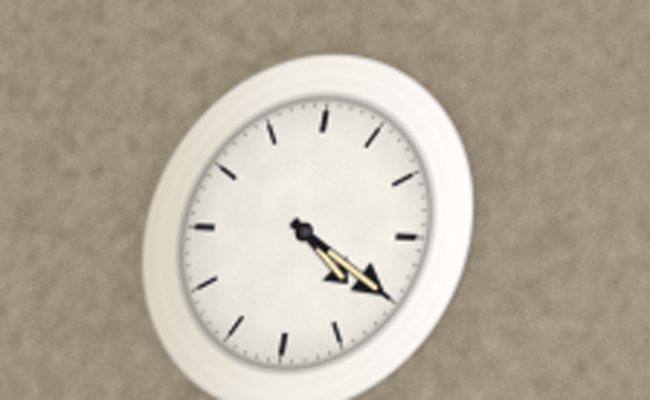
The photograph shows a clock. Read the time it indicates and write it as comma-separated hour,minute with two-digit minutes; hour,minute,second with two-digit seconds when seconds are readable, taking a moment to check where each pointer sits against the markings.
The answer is 4,20
